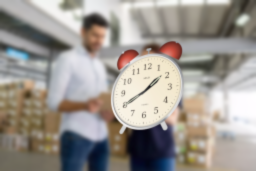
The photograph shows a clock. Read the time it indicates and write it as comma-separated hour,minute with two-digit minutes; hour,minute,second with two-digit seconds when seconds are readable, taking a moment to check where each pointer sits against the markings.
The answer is 1,40
